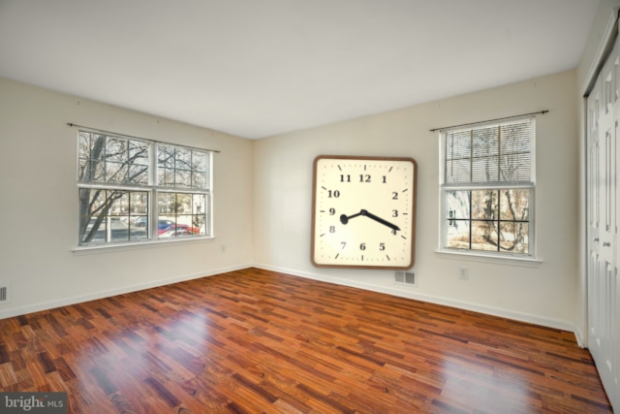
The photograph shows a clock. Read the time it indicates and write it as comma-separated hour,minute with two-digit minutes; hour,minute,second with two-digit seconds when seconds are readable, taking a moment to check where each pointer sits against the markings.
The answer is 8,19
